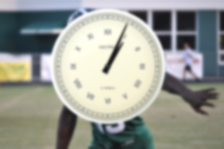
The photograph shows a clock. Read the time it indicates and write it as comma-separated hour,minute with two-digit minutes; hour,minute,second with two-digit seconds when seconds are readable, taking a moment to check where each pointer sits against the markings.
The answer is 1,04
